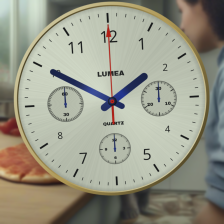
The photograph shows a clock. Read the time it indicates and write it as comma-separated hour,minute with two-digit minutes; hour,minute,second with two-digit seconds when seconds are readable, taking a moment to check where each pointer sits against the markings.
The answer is 1,50
